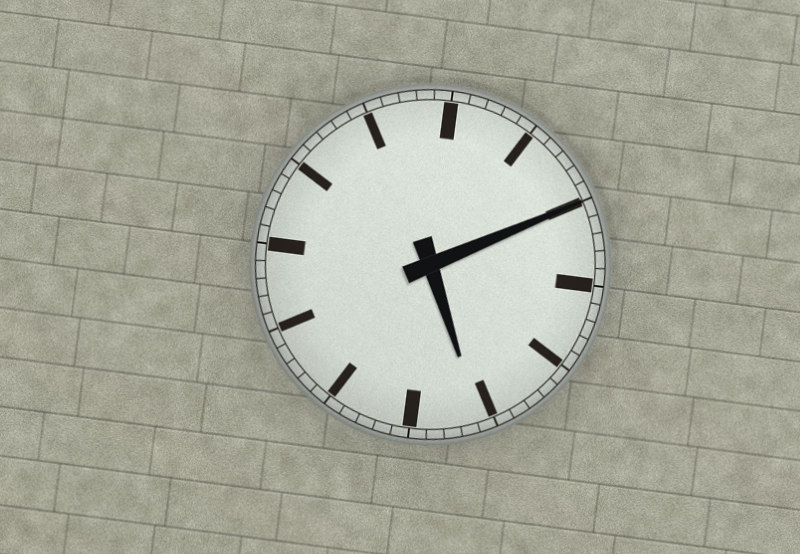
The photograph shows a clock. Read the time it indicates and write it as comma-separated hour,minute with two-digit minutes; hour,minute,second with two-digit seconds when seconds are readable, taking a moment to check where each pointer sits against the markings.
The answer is 5,10
